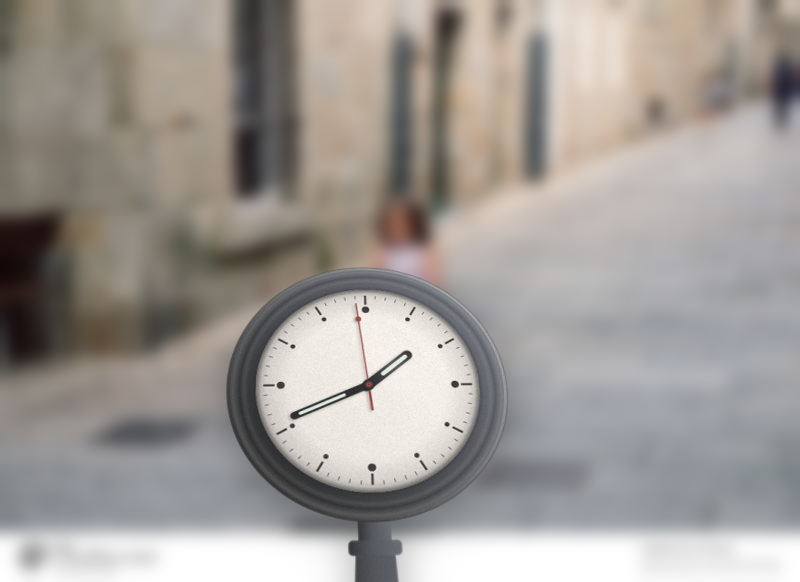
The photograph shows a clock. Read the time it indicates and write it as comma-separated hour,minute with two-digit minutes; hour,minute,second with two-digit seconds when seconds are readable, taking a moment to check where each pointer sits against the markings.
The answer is 1,40,59
